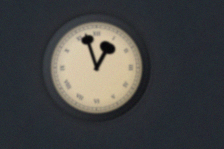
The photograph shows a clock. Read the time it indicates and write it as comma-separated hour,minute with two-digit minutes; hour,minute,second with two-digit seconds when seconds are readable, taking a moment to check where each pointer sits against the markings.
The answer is 12,57
